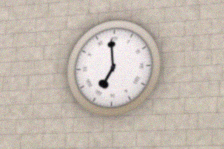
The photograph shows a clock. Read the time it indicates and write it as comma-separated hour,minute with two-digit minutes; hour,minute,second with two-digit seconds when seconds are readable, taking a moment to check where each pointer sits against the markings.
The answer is 6,59
